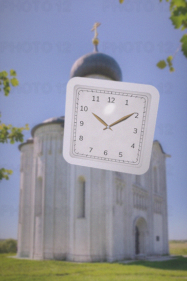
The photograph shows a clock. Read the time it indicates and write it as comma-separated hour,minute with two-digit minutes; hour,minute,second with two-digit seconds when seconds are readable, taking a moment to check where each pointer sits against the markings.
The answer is 10,09
